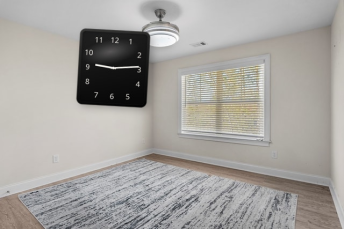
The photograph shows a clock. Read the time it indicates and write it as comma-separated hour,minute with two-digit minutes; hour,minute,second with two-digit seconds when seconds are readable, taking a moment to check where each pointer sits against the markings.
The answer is 9,14
